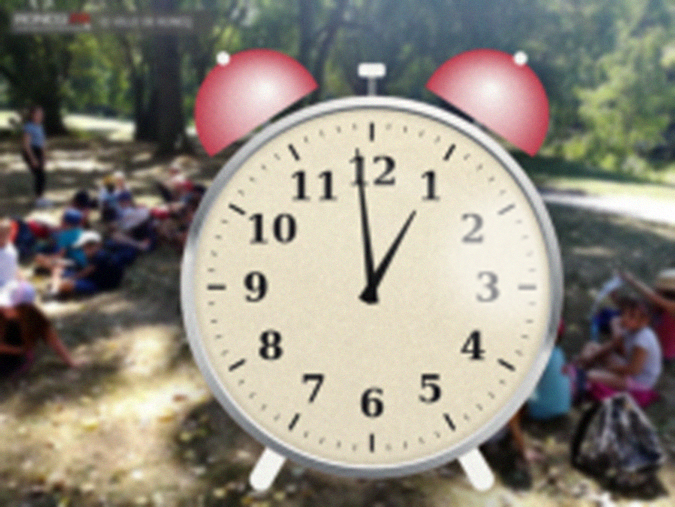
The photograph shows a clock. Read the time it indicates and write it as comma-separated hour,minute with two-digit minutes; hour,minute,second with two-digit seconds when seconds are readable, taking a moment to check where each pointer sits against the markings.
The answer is 12,59
